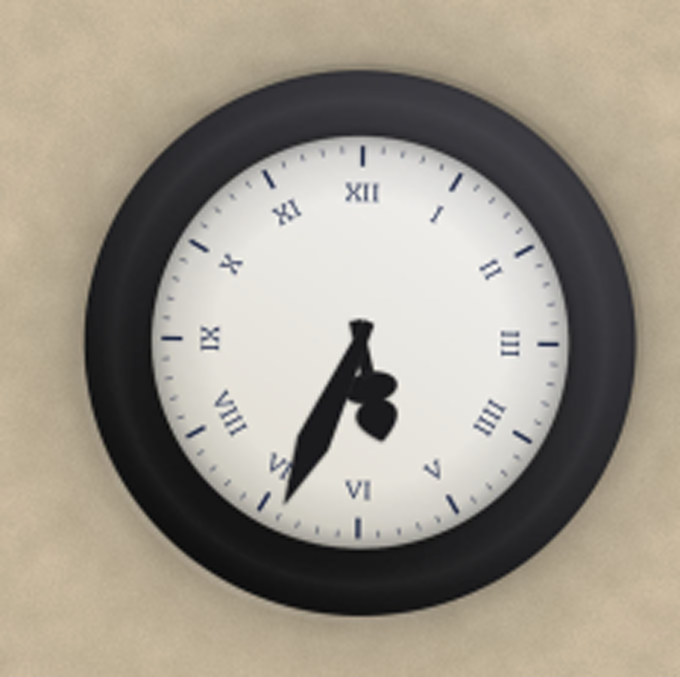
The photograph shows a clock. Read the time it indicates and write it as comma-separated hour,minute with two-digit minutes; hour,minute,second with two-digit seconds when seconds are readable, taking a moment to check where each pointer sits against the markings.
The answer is 5,34
